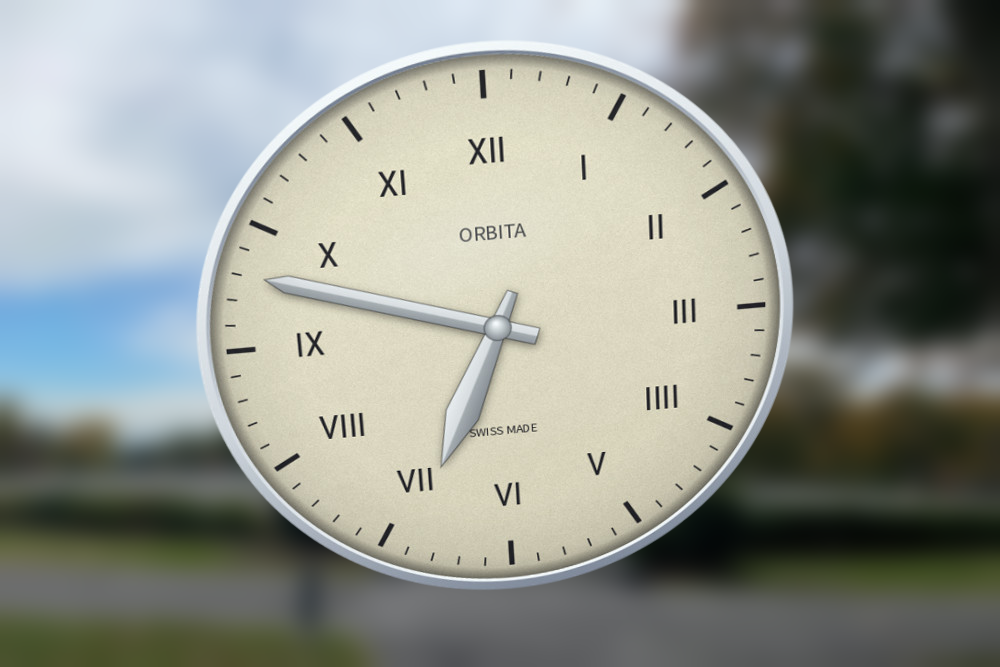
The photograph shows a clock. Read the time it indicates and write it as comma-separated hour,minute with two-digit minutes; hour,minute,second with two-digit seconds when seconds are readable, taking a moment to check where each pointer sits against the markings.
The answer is 6,48
